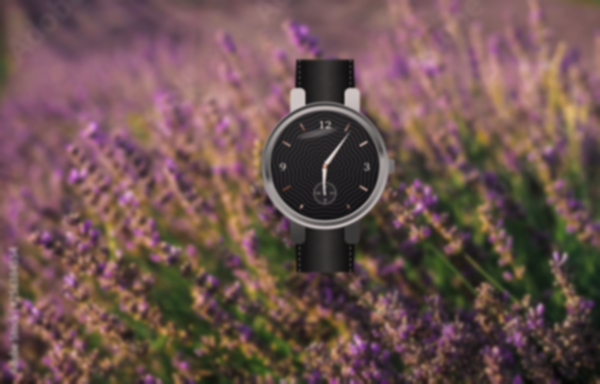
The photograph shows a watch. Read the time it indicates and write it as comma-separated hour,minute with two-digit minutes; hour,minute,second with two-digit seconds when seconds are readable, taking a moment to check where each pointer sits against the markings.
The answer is 6,06
